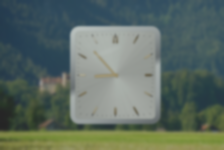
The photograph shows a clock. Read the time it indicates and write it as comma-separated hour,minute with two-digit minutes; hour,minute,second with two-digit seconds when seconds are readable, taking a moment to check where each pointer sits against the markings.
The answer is 8,53
